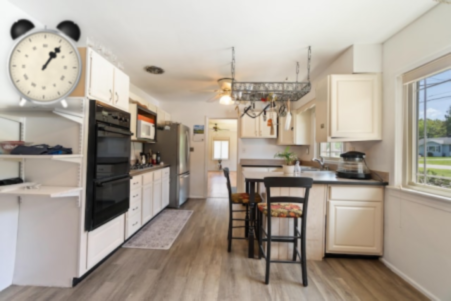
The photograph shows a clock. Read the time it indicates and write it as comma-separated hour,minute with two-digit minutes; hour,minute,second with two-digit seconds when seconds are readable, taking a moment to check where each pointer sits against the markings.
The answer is 1,06
